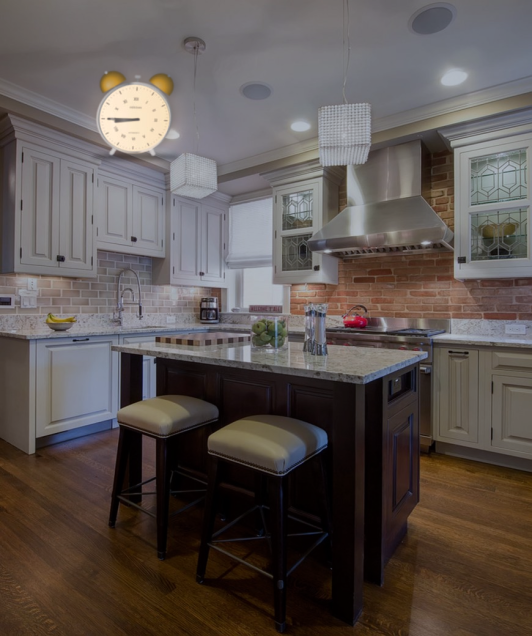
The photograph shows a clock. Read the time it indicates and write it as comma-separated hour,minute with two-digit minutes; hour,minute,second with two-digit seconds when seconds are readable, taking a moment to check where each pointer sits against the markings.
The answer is 8,45
